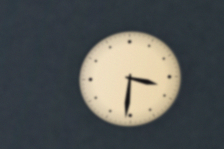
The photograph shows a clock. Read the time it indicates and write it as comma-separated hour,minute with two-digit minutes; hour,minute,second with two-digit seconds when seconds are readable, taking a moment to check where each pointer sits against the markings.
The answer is 3,31
